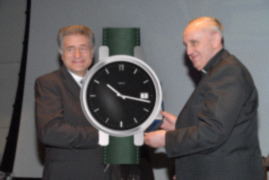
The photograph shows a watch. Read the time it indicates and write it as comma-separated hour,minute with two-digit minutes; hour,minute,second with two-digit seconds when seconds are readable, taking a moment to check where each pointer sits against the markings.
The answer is 10,17
